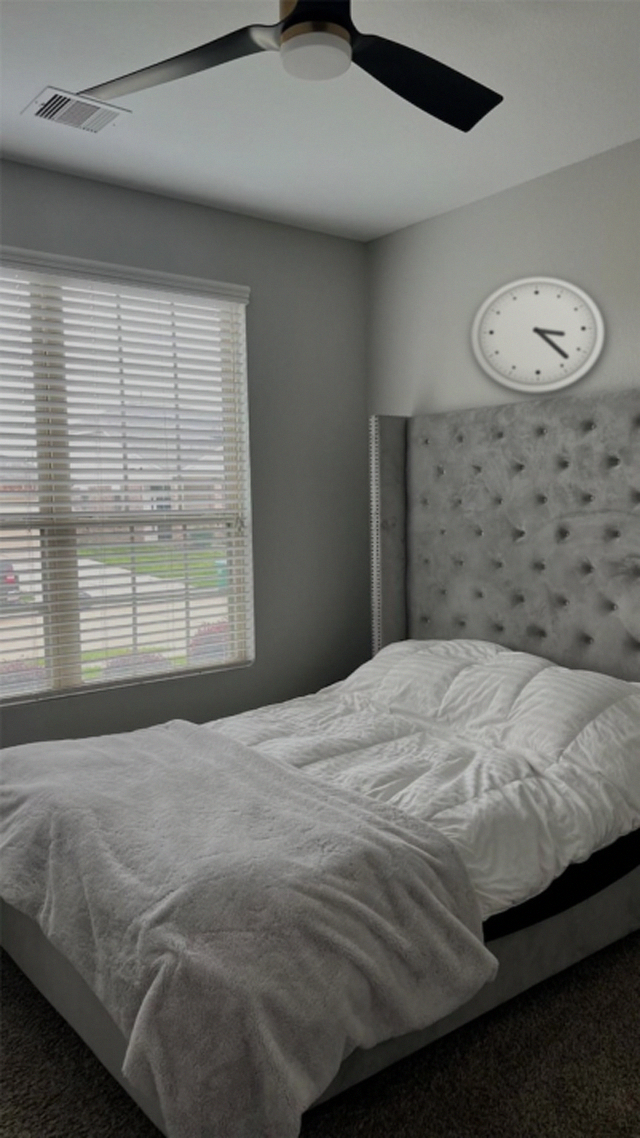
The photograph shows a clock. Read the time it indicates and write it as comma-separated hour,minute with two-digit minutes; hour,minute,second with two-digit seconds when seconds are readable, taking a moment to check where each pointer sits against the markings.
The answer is 3,23
